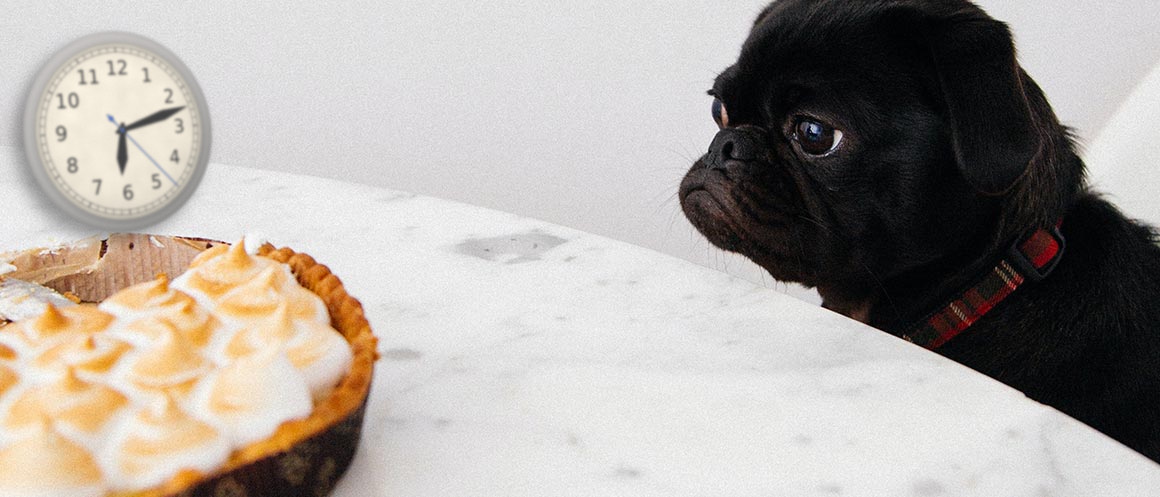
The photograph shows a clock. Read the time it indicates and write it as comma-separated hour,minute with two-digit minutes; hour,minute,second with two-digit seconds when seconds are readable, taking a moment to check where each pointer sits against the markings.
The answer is 6,12,23
